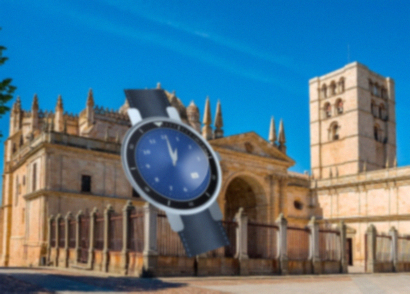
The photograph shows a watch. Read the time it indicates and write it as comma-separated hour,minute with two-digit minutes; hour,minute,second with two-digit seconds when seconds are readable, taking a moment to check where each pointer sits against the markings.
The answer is 1,01
